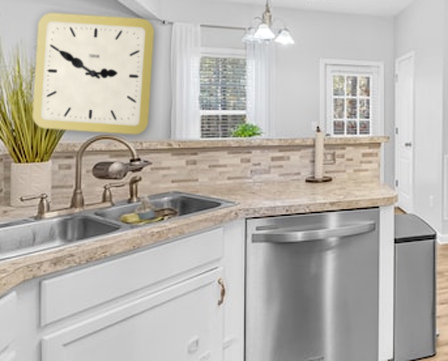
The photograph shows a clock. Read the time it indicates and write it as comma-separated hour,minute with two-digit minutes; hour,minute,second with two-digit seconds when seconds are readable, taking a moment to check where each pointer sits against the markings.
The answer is 2,50
